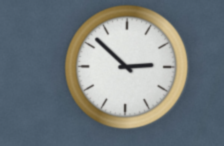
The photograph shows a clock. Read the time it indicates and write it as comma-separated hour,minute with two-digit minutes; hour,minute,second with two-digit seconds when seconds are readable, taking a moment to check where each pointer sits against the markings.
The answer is 2,52
